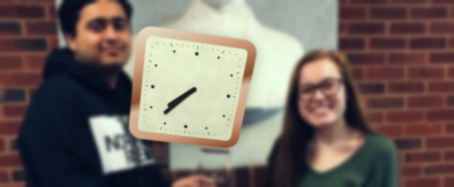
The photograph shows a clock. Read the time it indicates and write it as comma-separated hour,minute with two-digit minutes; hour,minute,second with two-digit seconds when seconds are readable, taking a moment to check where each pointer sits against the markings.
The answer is 7,37
